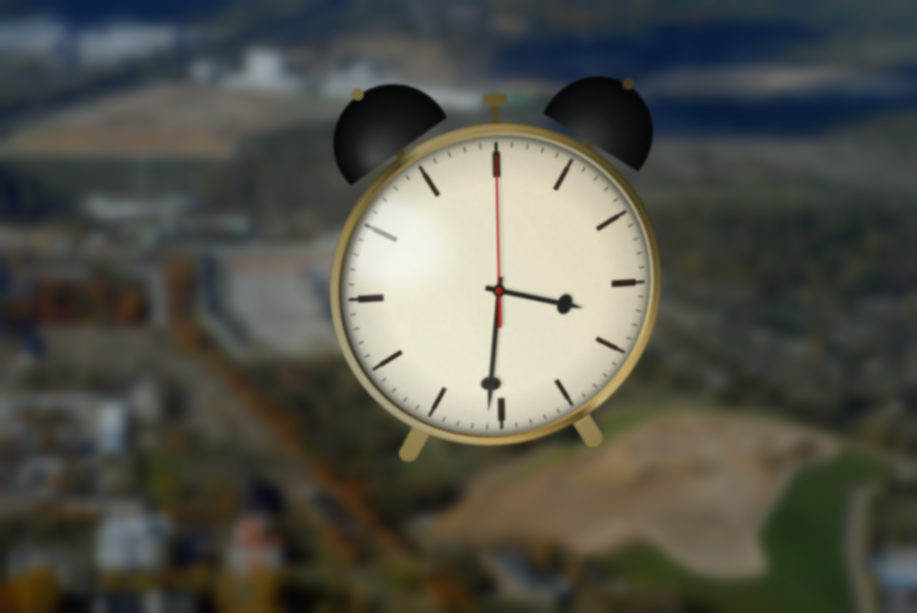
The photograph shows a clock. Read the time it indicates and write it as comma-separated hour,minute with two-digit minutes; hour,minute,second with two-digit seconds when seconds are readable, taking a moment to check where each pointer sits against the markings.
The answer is 3,31,00
